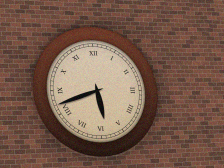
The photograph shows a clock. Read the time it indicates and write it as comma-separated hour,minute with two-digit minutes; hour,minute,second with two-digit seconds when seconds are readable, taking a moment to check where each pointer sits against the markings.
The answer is 5,42
